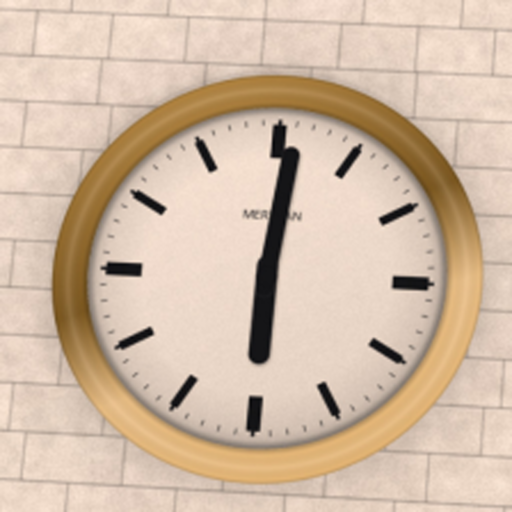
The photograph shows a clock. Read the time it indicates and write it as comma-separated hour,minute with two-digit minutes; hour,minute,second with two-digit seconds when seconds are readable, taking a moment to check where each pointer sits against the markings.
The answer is 6,01
